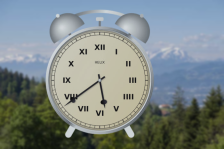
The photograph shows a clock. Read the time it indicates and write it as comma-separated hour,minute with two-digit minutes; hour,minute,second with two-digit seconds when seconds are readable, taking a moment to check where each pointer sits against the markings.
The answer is 5,39
